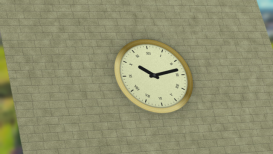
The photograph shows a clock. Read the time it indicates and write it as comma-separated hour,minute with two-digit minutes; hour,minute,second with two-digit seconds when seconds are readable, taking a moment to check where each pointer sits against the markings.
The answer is 10,13
